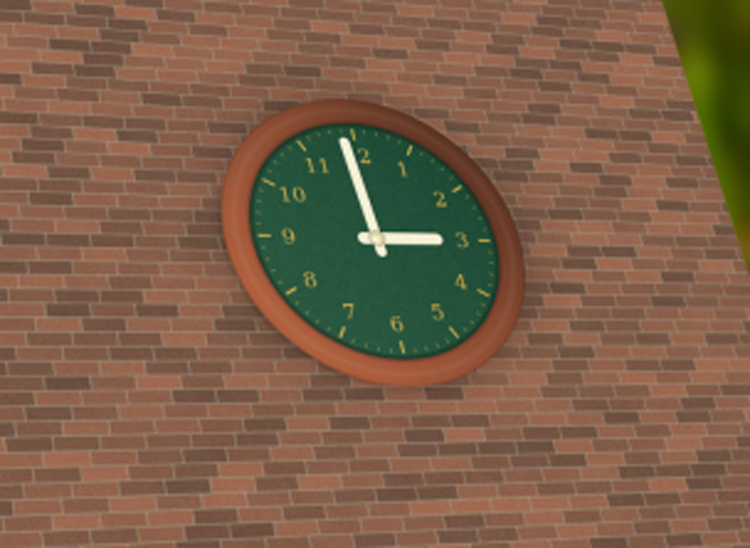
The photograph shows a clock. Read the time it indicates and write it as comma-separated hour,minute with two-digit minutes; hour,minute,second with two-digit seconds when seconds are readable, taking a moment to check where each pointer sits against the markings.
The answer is 2,59
